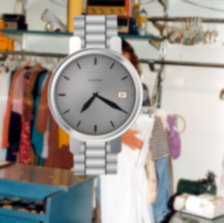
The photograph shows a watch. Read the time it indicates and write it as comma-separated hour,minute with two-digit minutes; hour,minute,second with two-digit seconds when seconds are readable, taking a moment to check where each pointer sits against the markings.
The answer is 7,20
